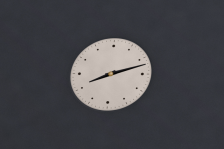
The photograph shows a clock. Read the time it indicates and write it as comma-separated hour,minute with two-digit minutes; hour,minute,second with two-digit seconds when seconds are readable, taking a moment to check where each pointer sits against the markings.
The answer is 8,12
